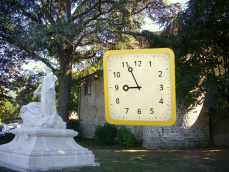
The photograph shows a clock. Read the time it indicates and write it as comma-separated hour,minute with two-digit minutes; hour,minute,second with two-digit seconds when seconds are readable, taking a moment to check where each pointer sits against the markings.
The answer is 8,56
